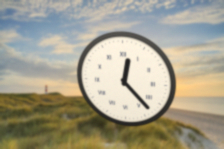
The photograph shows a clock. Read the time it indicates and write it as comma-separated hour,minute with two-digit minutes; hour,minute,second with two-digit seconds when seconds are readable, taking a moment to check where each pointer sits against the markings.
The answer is 12,23
